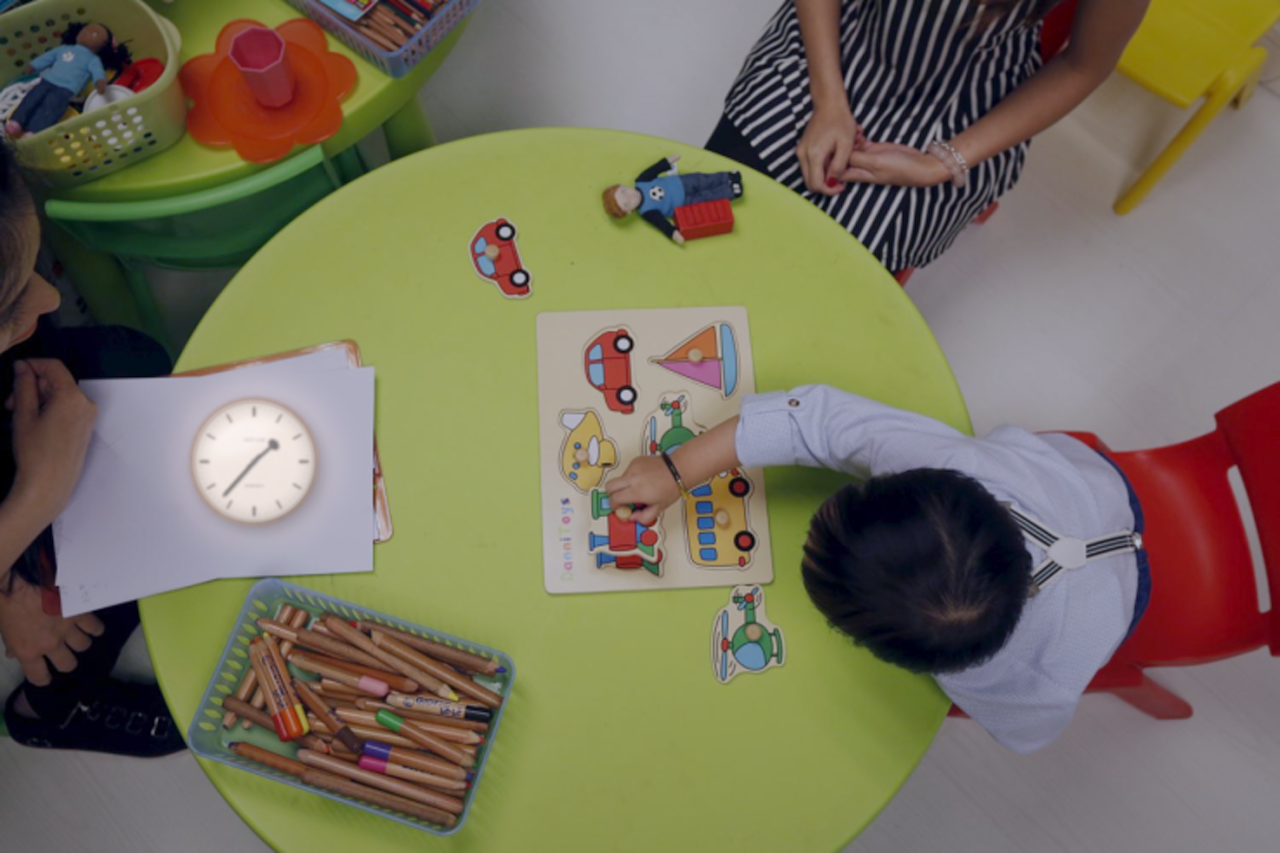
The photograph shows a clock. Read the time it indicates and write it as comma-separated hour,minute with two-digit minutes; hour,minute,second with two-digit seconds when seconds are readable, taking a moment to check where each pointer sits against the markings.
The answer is 1,37
